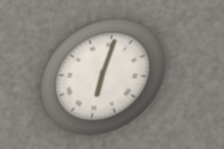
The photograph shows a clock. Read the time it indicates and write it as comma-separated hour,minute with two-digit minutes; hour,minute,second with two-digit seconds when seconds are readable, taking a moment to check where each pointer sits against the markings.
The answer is 6,01
